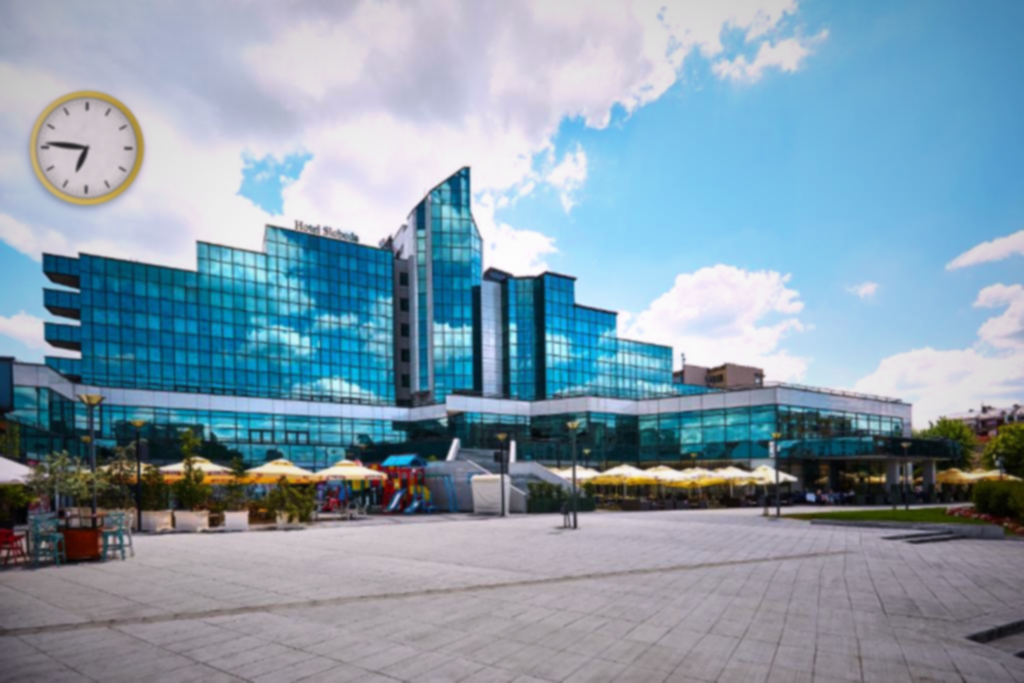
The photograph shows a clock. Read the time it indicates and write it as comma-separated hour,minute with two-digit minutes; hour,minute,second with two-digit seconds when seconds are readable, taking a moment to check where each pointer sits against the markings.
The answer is 6,46
